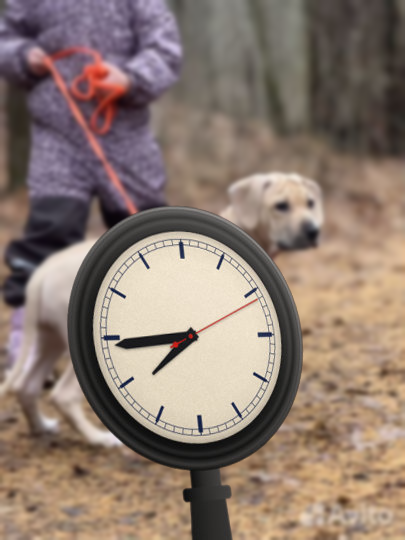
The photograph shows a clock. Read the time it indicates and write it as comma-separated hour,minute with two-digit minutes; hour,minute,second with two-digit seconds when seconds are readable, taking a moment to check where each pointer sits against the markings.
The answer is 7,44,11
